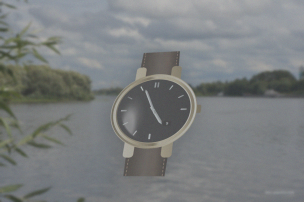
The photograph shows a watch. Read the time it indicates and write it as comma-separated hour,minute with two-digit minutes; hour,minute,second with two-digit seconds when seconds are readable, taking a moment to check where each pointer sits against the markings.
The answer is 4,56
